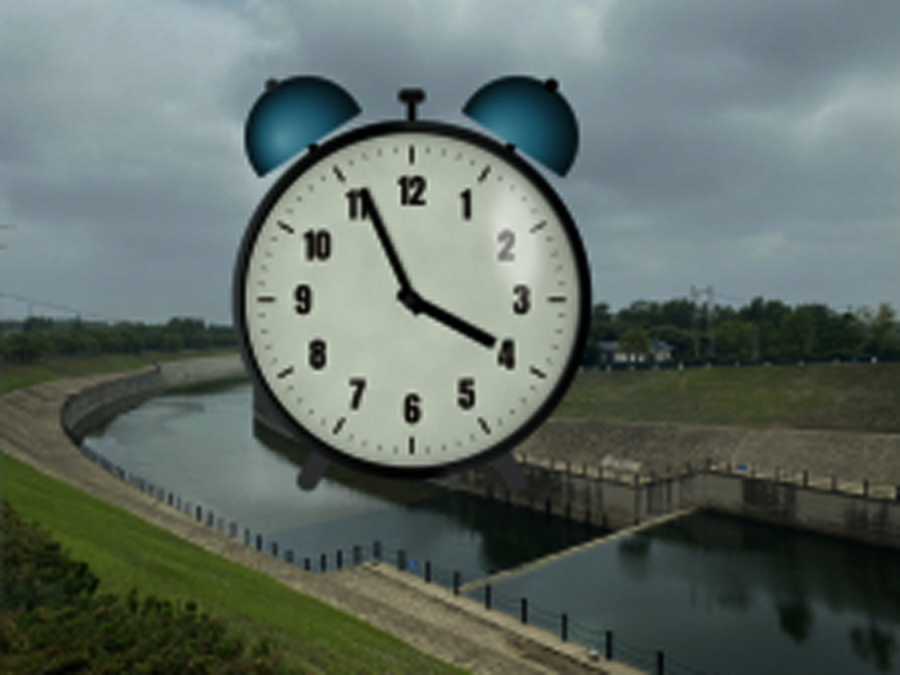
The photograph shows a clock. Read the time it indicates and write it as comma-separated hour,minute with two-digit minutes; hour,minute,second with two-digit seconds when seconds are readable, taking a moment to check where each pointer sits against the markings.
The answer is 3,56
